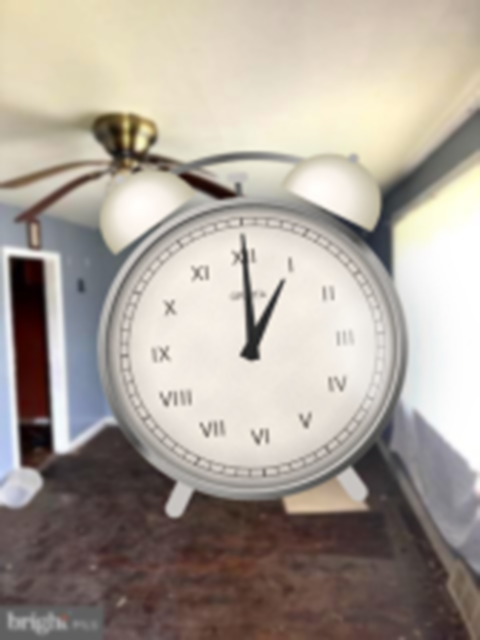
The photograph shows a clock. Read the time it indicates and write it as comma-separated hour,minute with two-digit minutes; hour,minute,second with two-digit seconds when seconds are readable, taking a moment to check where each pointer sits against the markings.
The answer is 1,00
